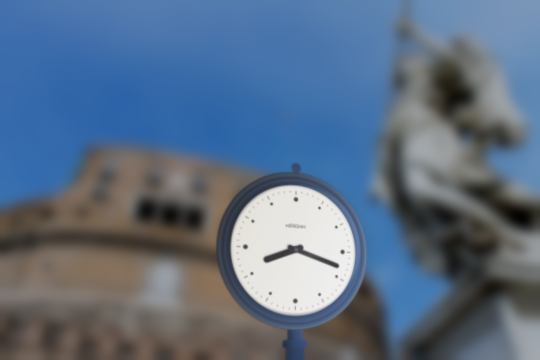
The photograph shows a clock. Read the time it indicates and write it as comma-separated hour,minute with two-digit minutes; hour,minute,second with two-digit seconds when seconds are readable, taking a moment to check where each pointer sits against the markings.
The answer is 8,18
